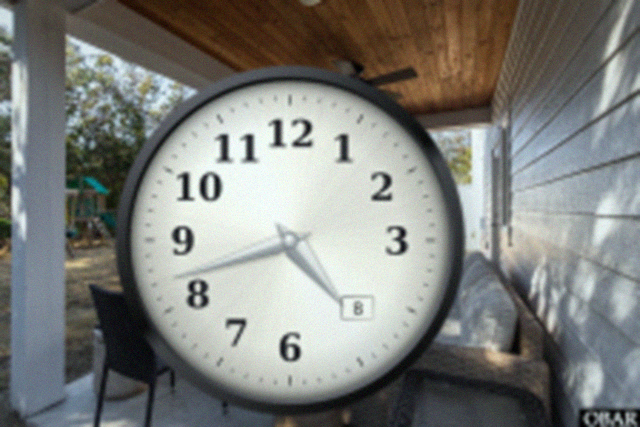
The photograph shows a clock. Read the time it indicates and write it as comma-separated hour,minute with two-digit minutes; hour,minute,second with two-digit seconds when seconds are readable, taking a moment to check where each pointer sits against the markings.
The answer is 4,42
